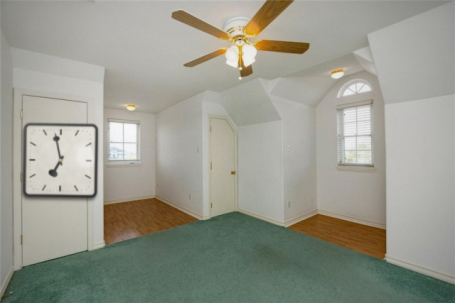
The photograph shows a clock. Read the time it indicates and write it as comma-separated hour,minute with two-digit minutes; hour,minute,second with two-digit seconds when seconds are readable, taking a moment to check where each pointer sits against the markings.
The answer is 6,58
